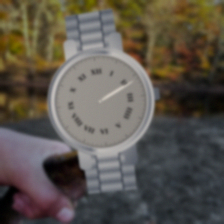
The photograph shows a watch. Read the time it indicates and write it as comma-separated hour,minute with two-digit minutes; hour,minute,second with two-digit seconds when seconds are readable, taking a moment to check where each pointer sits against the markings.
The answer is 2,11
